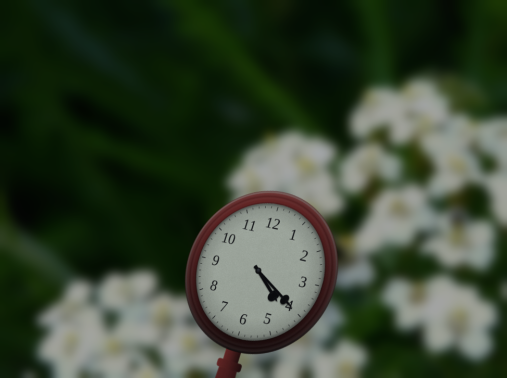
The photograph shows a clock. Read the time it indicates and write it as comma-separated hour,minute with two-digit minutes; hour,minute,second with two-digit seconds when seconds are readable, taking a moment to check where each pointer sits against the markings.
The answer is 4,20
